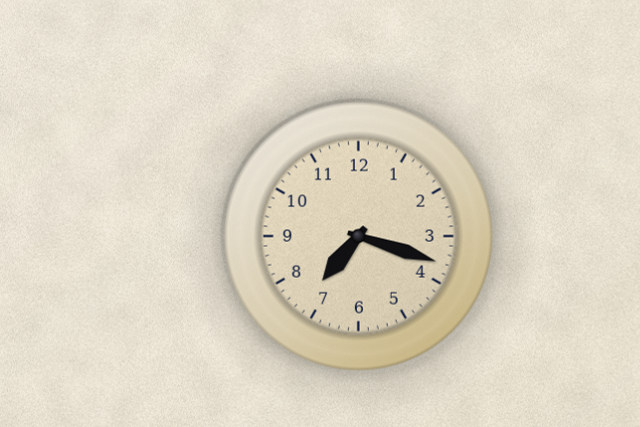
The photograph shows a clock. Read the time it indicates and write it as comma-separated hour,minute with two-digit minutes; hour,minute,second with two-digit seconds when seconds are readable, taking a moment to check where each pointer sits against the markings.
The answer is 7,18
